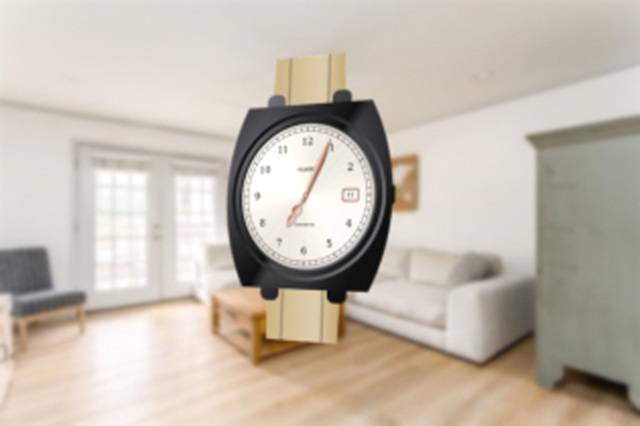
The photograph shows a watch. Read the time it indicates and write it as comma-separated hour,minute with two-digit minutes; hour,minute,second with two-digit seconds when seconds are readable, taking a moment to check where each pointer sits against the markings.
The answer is 7,04
